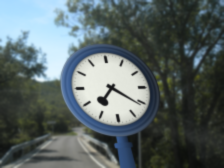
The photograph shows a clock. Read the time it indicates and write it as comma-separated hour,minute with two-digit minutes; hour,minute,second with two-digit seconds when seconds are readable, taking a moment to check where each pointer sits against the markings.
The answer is 7,21
